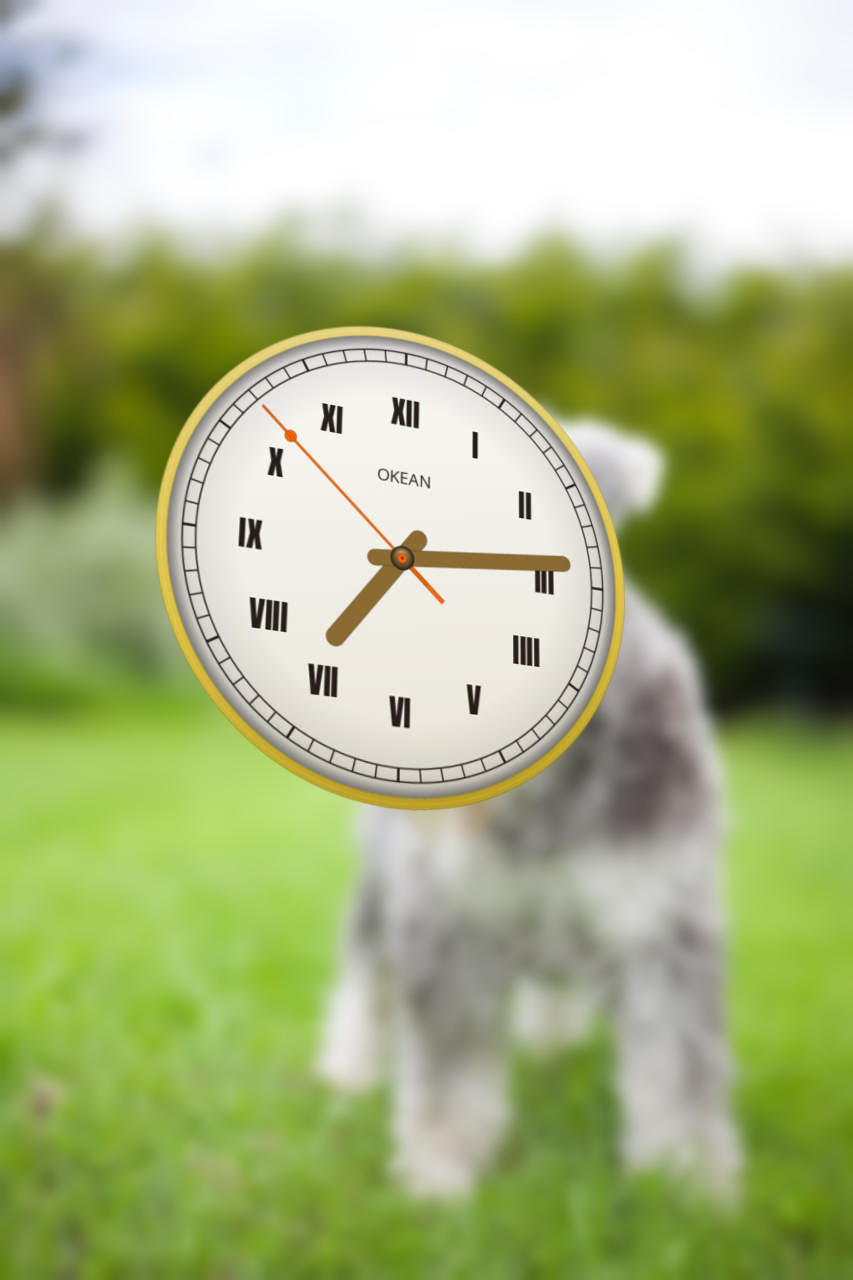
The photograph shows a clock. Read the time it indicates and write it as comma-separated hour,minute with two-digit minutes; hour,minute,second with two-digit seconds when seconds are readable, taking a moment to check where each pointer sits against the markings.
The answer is 7,13,52
